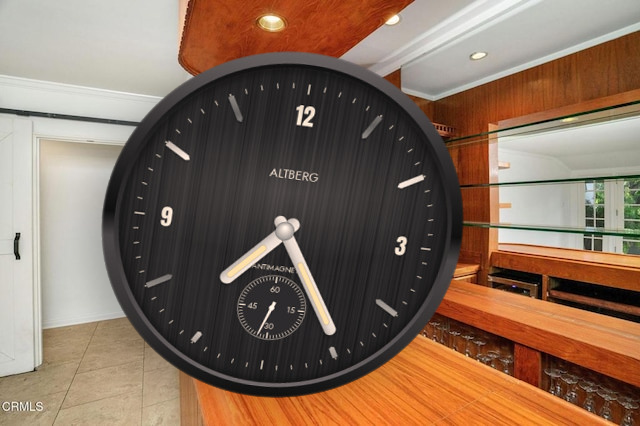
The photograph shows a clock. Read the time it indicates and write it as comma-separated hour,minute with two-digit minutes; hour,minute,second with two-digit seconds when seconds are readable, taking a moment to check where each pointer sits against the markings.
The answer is 7,24,33
